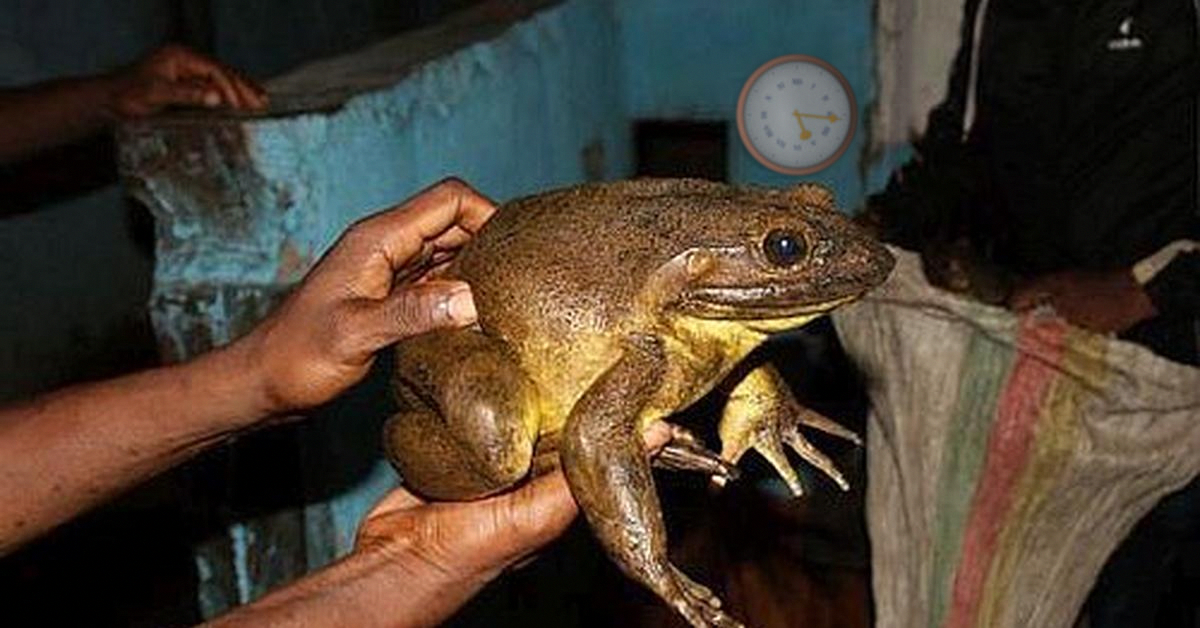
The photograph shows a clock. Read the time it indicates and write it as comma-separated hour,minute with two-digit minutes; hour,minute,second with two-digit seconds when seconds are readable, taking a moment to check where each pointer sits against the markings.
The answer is 5,16
